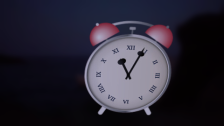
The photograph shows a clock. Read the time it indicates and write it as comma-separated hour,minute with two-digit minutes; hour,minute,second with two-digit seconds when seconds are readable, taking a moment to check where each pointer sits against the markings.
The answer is 11,04
